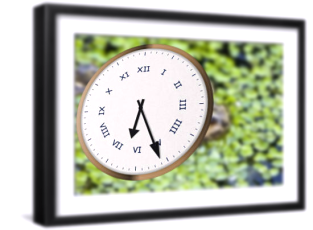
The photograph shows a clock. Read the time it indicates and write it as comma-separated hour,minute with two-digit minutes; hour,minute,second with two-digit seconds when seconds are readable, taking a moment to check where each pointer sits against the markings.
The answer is 6,26
